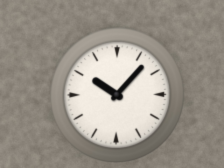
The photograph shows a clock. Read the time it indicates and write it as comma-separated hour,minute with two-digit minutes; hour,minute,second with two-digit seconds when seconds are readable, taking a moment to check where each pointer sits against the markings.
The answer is 10,07
